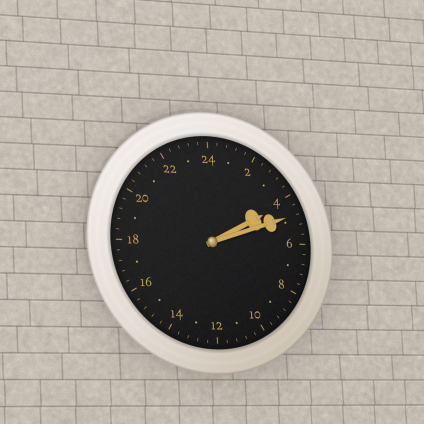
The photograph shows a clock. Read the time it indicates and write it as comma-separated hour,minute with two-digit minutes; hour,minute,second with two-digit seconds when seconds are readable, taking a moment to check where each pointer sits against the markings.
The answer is 4,12
